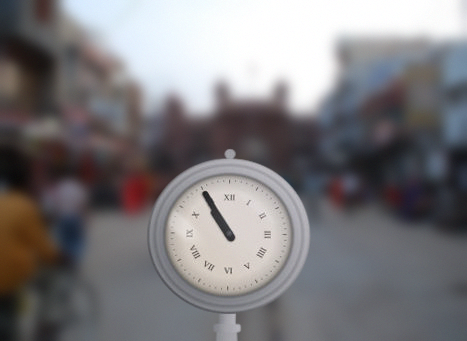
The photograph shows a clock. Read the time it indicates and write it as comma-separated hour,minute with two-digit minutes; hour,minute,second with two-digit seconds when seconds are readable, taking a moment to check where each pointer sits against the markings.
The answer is 10,55
